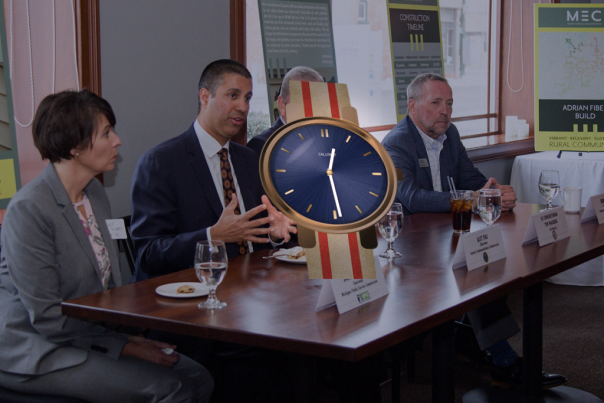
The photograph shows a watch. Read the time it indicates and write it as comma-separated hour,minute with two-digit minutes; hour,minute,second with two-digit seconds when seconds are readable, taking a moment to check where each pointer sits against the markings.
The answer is 12,29
